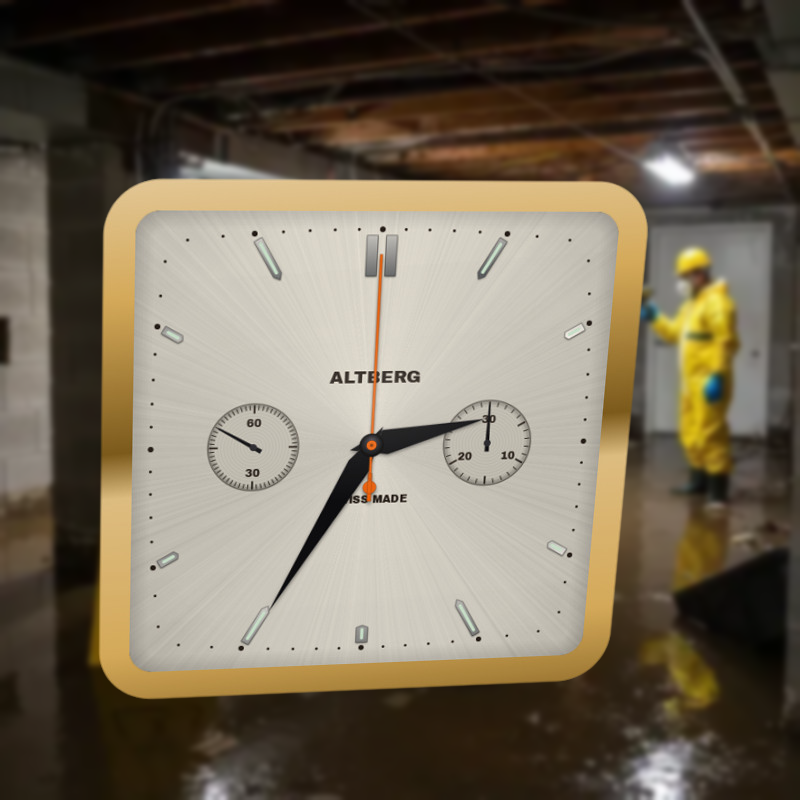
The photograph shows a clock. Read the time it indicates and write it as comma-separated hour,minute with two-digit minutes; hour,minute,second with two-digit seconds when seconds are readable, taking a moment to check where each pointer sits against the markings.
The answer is 2,34,50
